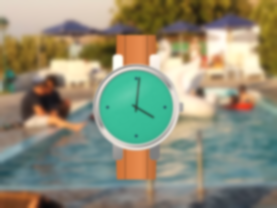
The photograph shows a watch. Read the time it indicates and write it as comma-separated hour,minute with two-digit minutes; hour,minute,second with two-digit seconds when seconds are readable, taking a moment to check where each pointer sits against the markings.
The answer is 4,01
